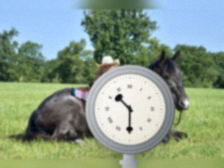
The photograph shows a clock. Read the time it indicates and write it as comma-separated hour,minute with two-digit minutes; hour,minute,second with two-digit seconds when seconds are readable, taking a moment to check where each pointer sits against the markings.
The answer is 10,30
